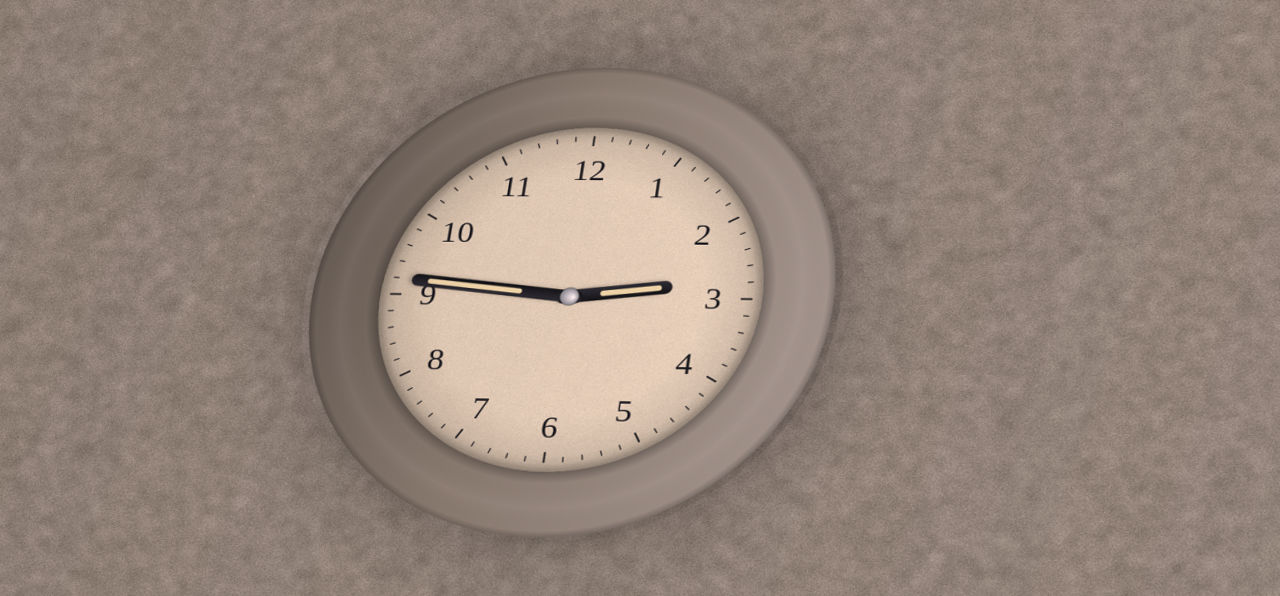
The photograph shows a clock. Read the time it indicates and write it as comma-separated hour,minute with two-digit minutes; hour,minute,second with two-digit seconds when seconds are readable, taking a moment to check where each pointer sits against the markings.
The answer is 2,46
